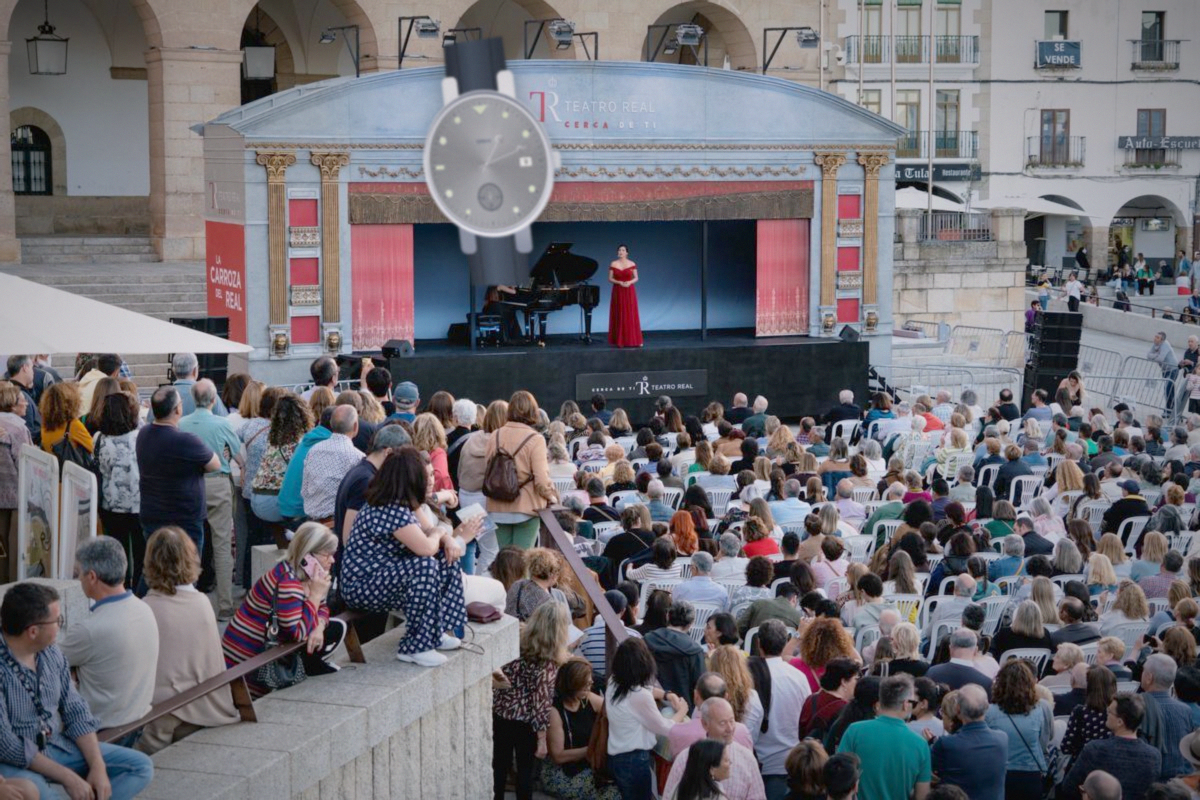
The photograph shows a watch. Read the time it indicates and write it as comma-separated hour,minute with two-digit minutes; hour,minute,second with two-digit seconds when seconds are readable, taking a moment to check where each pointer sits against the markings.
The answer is 1,12
